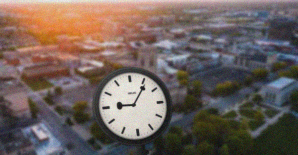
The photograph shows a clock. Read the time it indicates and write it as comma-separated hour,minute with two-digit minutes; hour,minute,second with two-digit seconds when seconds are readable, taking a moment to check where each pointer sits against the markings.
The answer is 9,06
